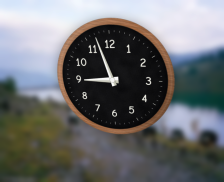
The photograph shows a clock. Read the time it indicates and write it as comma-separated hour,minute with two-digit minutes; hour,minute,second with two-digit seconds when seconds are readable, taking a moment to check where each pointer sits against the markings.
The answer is 8,57
